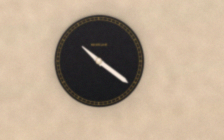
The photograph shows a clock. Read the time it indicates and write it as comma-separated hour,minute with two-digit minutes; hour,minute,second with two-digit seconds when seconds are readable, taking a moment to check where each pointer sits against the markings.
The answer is 10,21
